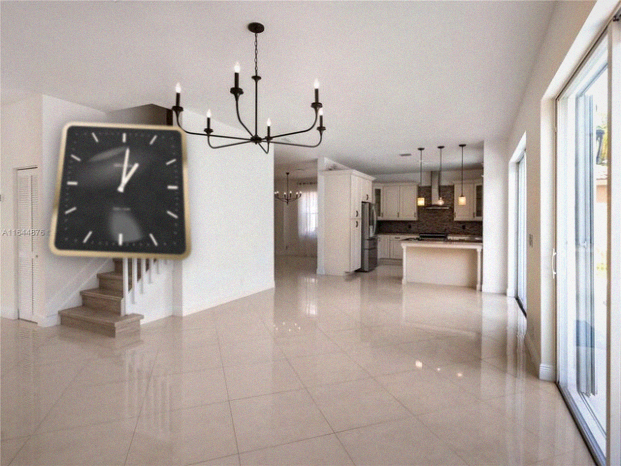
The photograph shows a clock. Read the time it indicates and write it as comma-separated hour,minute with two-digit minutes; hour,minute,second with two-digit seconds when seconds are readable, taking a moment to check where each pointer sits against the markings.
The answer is 1,01
